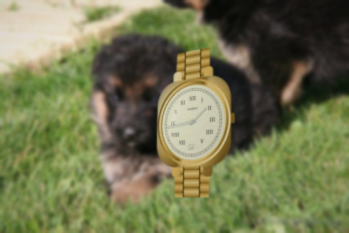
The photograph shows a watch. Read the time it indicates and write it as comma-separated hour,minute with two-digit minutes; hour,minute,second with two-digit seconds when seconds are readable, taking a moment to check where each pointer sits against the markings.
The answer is 1,44
